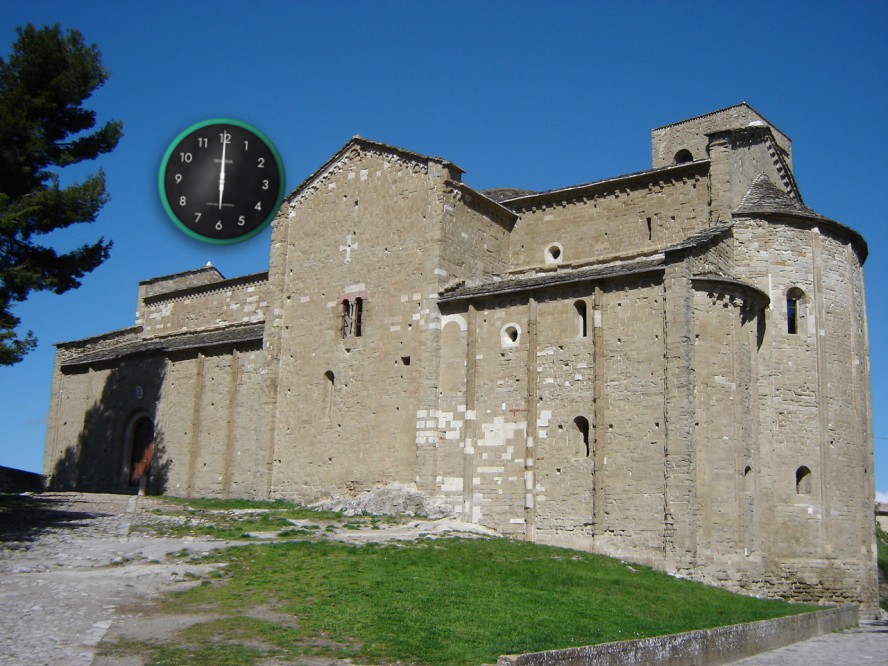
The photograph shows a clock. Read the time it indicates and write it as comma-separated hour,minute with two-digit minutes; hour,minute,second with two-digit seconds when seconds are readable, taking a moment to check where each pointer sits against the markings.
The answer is 6,00
